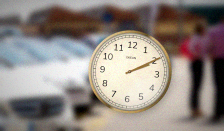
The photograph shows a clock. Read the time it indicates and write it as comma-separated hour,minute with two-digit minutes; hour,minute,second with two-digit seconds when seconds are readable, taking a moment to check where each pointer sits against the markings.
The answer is 2,10
